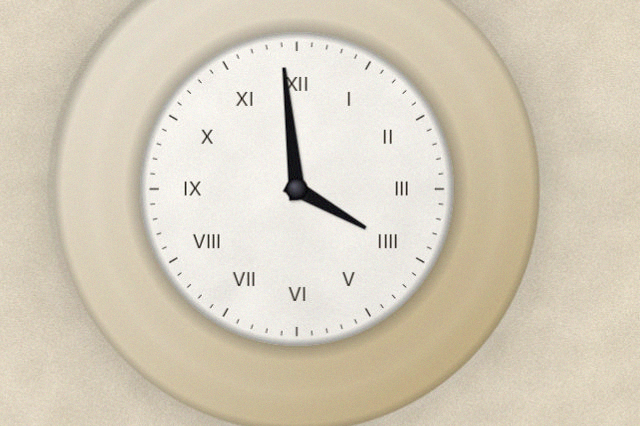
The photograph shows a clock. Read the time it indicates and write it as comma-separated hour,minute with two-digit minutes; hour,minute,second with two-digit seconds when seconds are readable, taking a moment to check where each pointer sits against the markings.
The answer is 3,59
